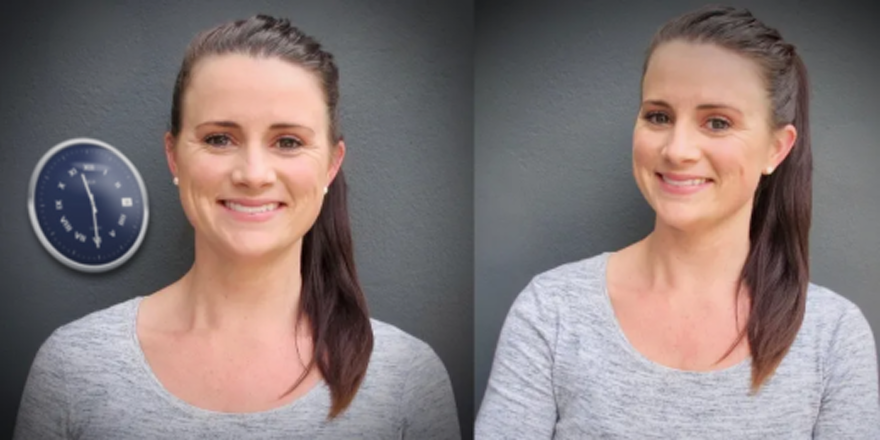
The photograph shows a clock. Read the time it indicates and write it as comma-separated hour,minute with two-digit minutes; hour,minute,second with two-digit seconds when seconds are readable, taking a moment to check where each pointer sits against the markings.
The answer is 11,30
